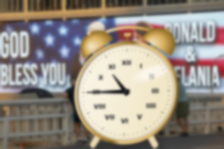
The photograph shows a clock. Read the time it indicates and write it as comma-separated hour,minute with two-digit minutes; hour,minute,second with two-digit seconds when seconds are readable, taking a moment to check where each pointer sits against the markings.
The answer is 10,45
